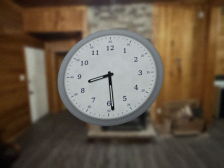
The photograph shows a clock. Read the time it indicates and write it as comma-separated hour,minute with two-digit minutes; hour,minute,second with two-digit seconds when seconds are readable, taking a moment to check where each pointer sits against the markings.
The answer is 8,29
